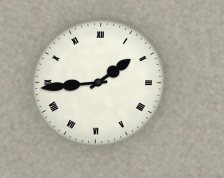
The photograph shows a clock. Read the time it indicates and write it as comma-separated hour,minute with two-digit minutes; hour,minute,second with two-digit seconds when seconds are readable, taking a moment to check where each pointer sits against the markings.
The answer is 1,44
